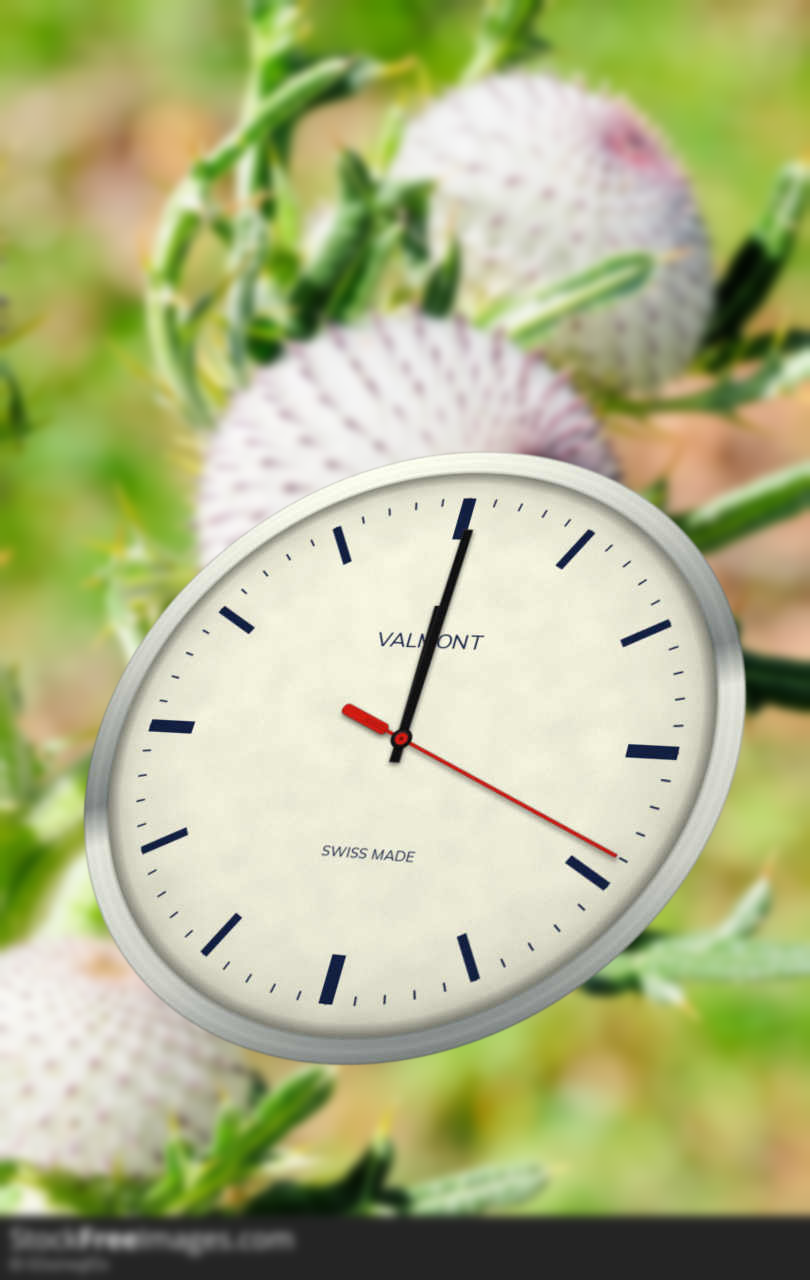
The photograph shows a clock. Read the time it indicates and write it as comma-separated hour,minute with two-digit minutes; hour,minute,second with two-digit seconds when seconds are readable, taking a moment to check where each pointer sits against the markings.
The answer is 12,00,19
